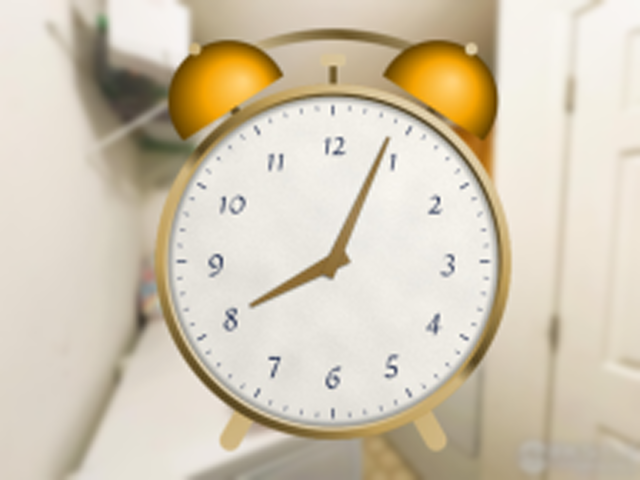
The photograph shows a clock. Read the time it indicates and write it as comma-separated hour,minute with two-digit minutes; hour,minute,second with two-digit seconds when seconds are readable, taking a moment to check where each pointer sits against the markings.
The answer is 8,04
